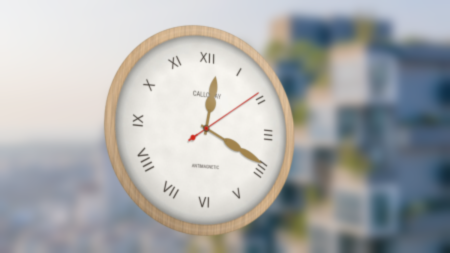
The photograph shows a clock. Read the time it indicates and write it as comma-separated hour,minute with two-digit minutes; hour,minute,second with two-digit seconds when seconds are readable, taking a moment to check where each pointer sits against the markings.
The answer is 12,19,09
